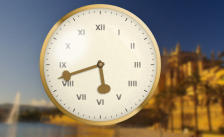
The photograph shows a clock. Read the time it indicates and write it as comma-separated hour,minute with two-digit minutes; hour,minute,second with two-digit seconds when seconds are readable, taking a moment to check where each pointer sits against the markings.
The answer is 5,42
